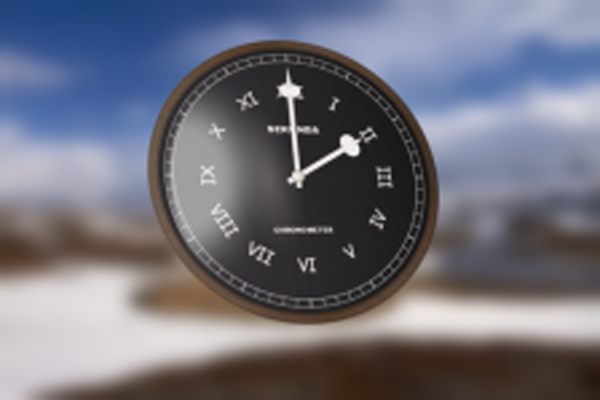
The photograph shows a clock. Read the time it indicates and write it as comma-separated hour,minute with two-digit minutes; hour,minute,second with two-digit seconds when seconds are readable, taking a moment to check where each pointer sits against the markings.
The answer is 2,00
